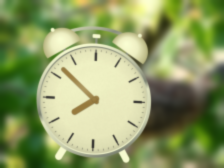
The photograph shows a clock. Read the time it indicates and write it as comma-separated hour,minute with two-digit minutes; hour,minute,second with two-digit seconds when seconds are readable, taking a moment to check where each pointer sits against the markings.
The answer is 7,52
